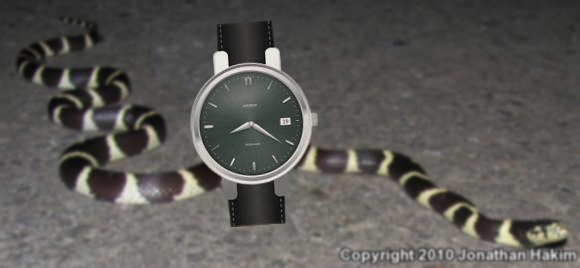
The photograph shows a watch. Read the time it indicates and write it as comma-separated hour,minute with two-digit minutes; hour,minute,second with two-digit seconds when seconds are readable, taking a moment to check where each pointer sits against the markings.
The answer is 8,21
